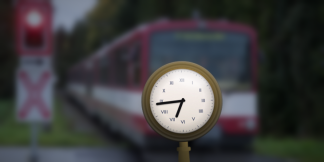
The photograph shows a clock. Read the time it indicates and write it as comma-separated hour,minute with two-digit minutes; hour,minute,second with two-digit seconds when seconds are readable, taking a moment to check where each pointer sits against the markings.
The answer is 6,44
